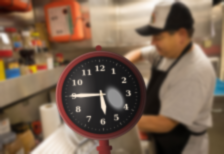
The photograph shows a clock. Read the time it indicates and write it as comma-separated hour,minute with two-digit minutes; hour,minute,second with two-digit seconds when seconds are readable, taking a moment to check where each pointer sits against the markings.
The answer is 5,45
